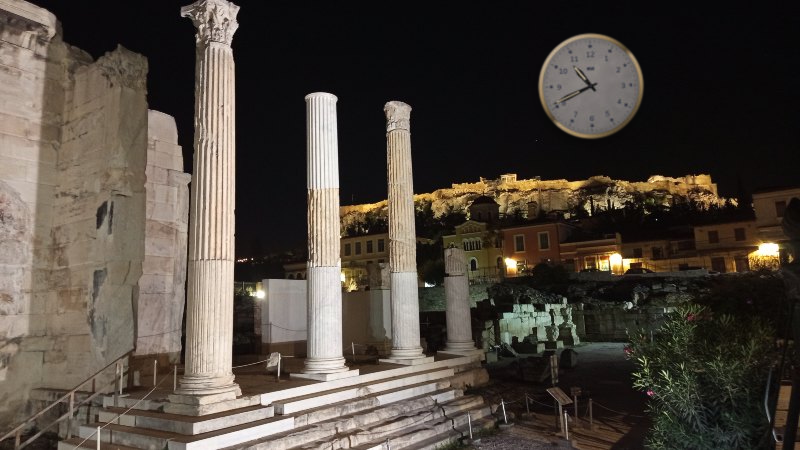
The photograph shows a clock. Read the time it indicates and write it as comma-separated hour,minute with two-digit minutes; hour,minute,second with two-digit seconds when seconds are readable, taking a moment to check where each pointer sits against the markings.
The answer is 10,41
